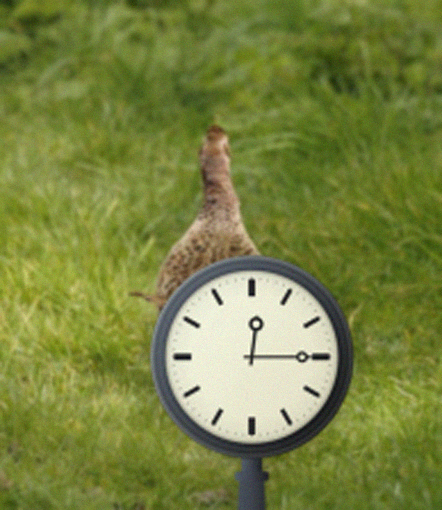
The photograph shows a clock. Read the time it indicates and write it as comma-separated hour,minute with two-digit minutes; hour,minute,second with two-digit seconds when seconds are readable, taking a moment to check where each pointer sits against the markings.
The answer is 12,15
